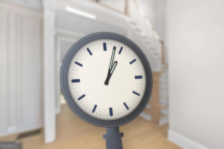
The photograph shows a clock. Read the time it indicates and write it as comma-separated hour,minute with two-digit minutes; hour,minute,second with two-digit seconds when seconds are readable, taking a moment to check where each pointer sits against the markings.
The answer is 1,03
